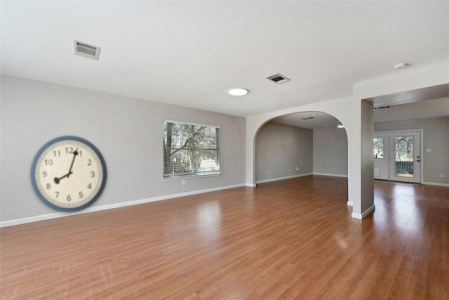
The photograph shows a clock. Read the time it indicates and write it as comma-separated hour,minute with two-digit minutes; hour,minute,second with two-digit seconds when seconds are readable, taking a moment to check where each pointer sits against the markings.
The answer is 8,03
